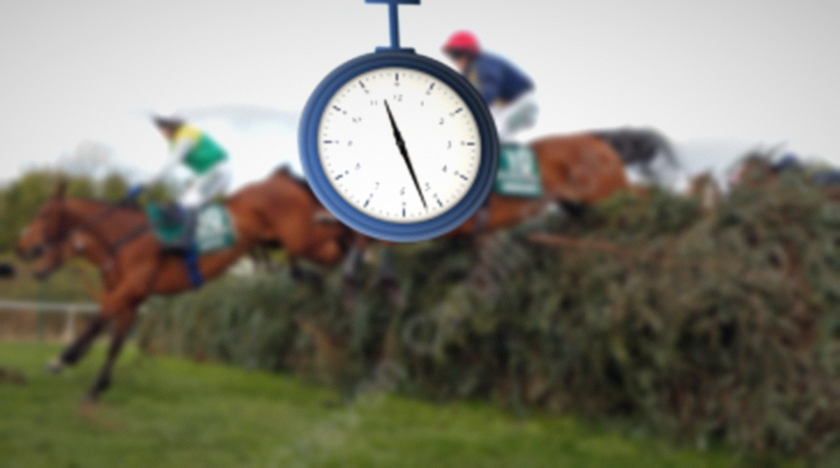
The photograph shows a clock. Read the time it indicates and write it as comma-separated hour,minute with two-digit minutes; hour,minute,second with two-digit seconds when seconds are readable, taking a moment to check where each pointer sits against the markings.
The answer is 11,27
